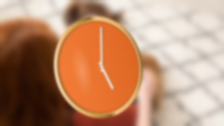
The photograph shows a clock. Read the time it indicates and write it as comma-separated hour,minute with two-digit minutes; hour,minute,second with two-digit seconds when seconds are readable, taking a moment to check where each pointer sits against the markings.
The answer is 5,00
